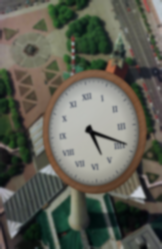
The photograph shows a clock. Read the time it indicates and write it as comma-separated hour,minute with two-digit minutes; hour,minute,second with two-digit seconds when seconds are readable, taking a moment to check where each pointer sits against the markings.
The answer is 5,19
